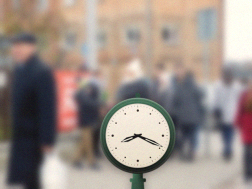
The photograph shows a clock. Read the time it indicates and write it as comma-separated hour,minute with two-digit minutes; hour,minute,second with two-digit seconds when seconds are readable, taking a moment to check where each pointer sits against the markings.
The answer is 8,19
